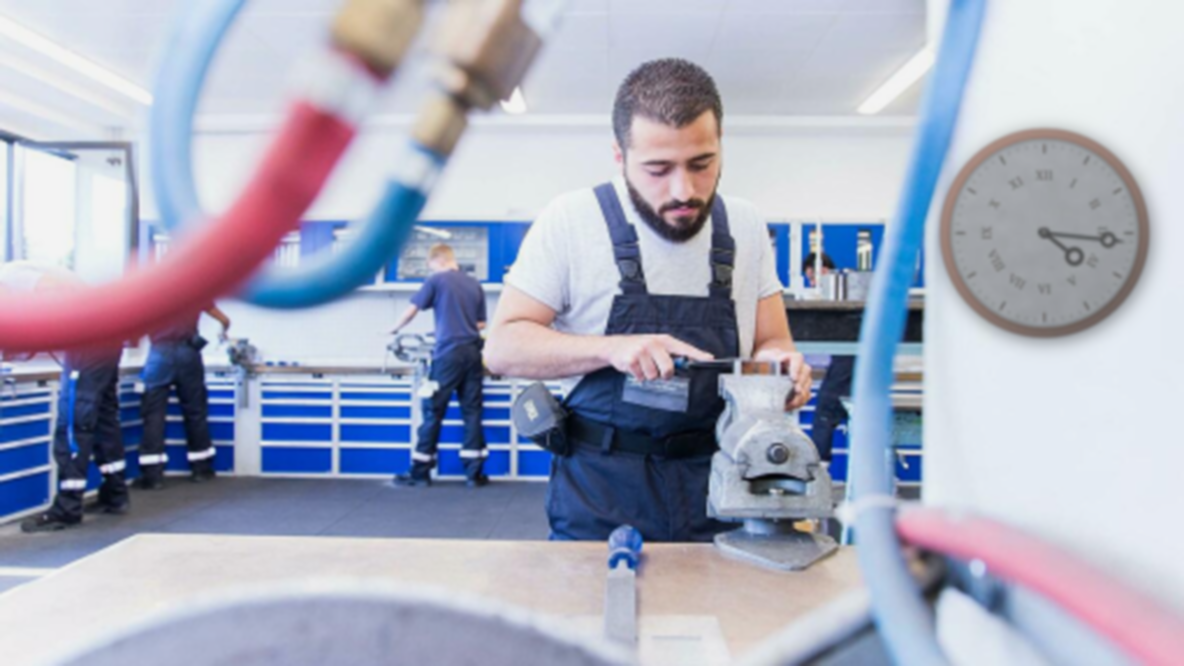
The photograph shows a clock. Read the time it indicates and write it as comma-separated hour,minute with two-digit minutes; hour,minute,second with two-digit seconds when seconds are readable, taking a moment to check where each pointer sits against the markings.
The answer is 4,16
